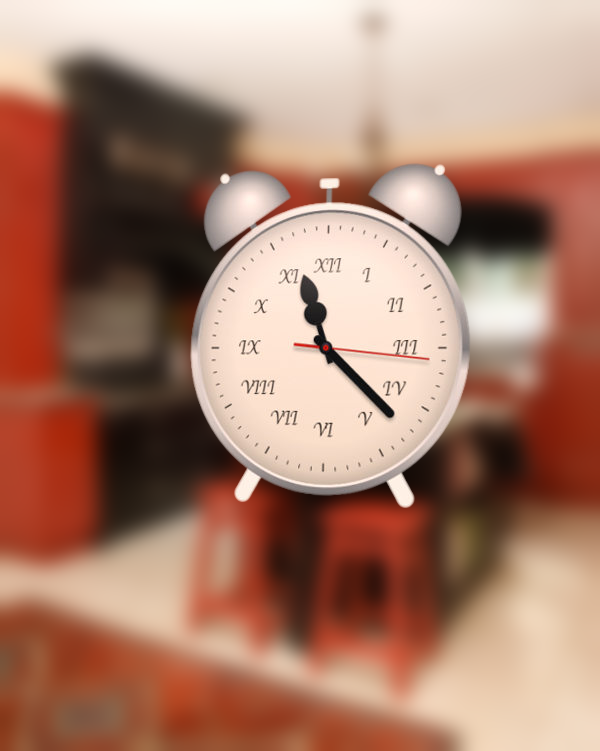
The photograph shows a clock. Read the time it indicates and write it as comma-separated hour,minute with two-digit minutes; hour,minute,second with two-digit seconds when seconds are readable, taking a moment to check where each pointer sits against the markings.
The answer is 11,22,16
